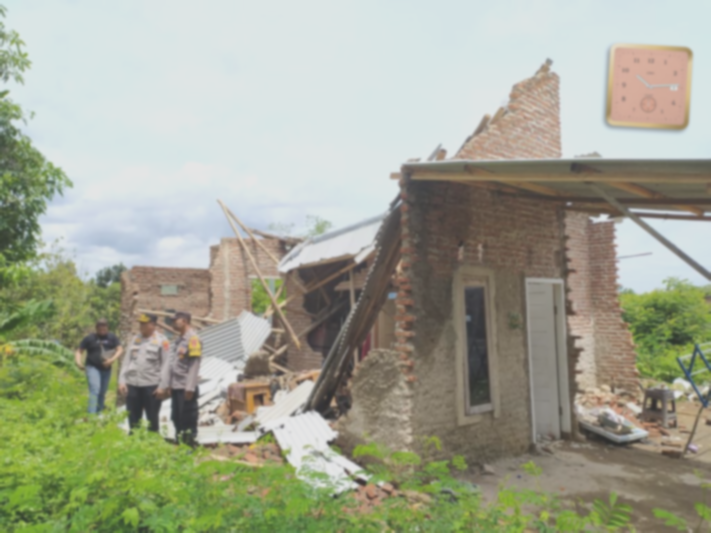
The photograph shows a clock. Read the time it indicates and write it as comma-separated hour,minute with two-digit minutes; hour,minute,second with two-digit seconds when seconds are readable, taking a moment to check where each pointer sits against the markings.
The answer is 10,14
